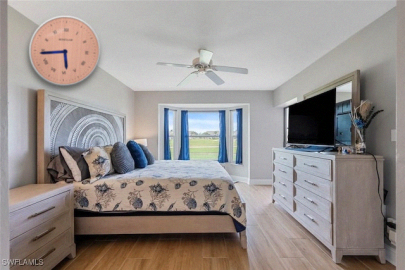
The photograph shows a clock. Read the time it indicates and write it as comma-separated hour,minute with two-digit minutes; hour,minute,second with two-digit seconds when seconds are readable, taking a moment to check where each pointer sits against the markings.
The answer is 5,44
